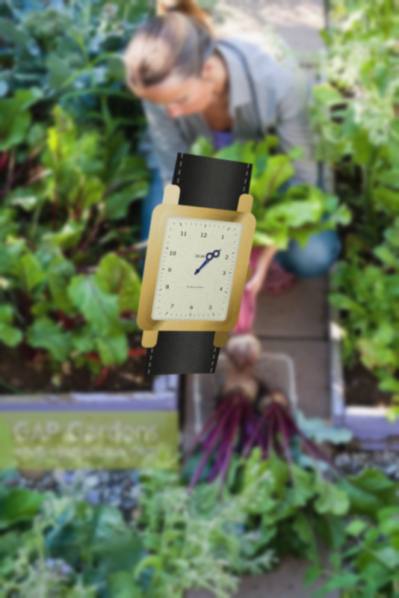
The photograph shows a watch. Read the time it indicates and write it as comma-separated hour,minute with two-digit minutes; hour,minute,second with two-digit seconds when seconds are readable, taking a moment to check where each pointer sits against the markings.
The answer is 1,07
